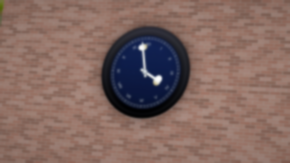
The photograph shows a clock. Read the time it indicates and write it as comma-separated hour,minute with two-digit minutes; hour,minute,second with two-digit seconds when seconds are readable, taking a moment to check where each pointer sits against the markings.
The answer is 3,58
